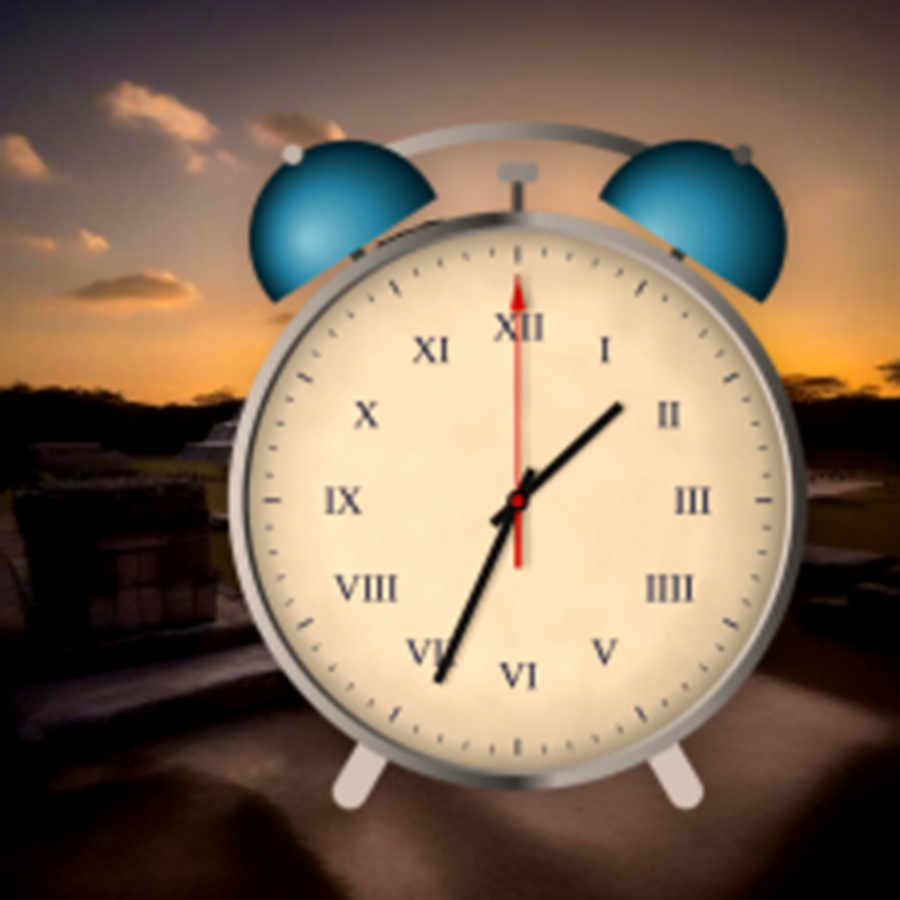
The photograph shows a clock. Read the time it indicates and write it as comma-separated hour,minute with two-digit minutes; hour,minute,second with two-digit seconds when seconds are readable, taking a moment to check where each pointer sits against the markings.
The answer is 1,34,00
